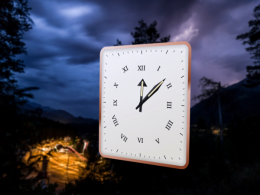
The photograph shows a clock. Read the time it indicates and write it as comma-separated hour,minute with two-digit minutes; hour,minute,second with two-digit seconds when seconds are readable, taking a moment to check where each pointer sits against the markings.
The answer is 12,08
